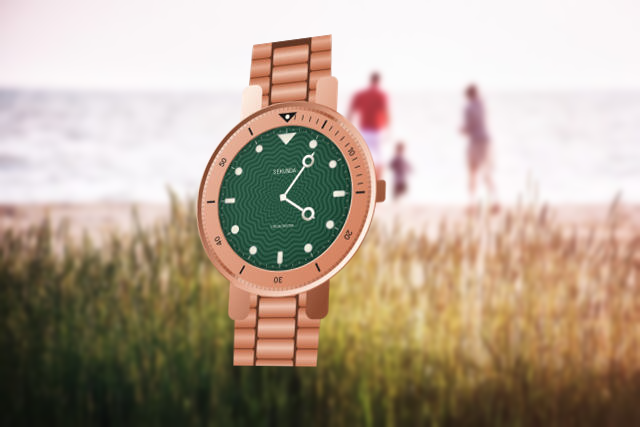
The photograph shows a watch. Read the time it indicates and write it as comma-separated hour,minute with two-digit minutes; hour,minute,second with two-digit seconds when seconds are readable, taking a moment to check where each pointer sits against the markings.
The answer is 4,06
